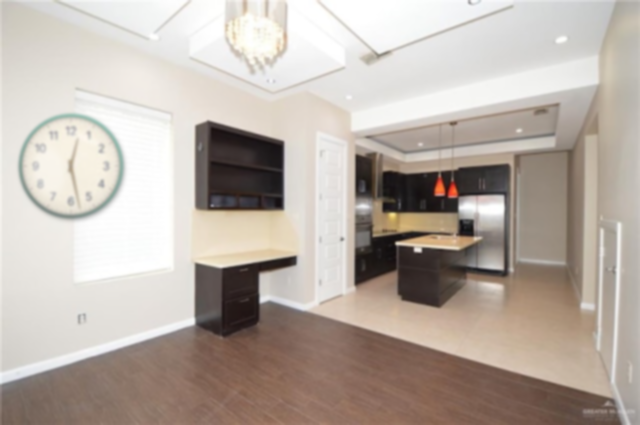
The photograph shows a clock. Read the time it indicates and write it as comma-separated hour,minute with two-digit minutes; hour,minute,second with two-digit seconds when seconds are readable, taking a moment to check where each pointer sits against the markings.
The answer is 12,28
